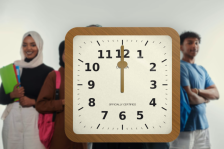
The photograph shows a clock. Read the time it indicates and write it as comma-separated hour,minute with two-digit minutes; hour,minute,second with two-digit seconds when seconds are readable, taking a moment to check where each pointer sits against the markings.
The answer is 12,00
